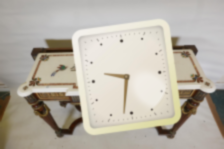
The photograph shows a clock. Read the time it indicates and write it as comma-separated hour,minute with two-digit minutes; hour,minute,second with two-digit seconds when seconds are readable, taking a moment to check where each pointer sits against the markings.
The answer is 9,32
